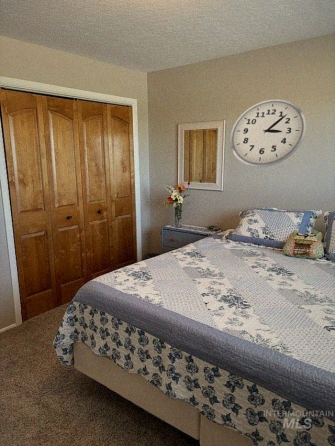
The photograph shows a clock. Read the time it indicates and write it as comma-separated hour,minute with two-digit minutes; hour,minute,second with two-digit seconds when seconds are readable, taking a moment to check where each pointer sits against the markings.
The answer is 3,07
